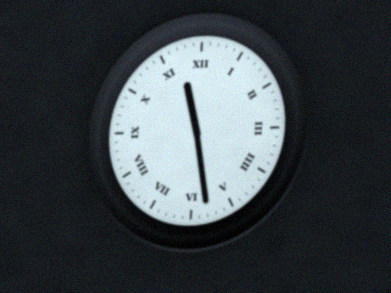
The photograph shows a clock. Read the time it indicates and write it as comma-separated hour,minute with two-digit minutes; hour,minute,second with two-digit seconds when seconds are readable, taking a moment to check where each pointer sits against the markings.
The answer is 11,28
